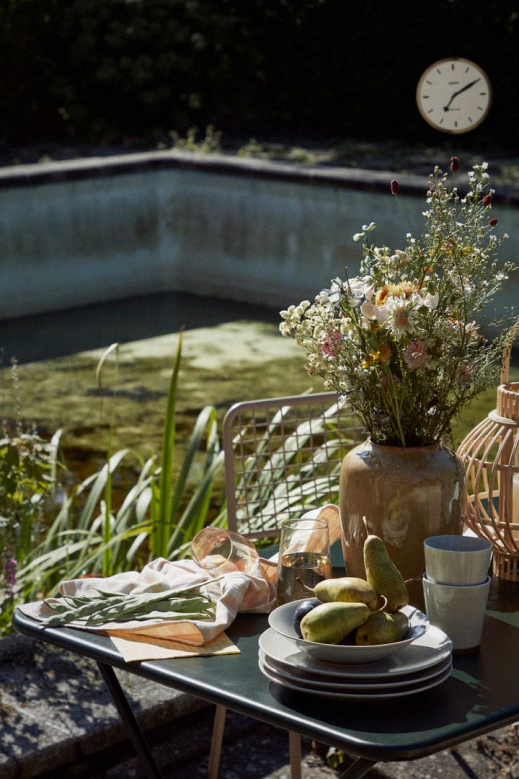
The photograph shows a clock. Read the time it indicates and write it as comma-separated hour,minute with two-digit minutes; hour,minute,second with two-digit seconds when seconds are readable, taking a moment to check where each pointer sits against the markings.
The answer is 7,10
